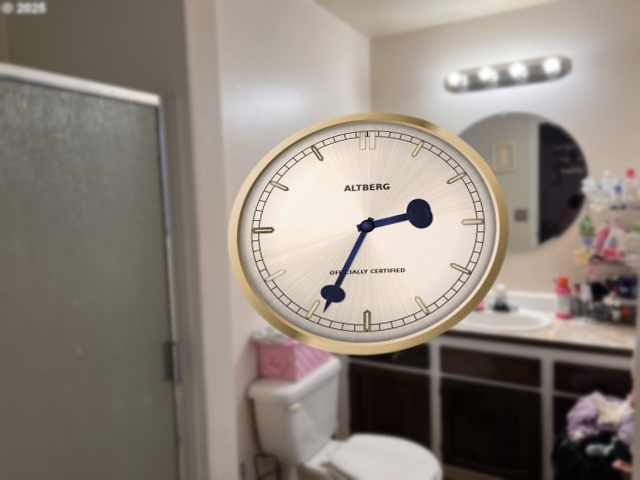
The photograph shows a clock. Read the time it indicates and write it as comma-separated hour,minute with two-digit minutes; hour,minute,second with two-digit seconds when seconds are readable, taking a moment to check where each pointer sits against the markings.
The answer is 2,34
